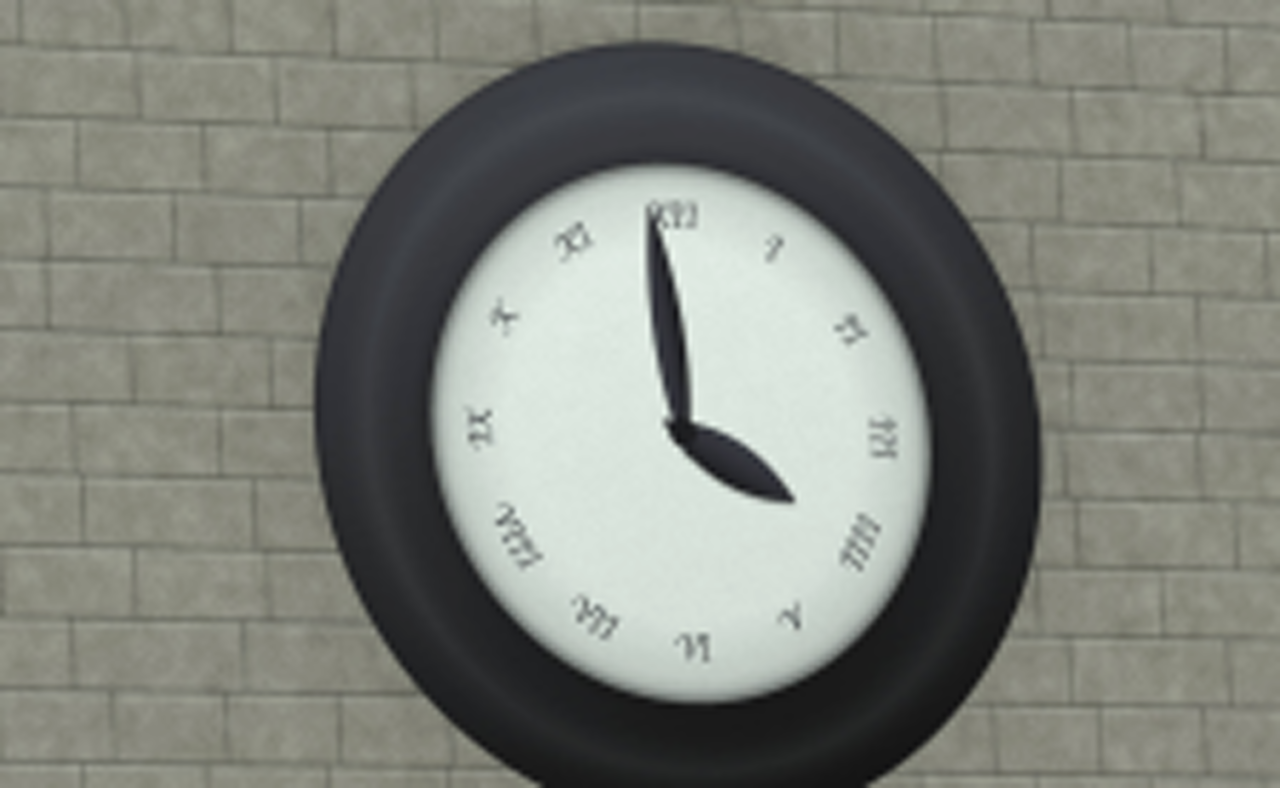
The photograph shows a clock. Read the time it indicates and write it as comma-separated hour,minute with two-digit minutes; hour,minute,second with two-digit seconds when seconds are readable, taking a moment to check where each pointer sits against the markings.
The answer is 3,59
